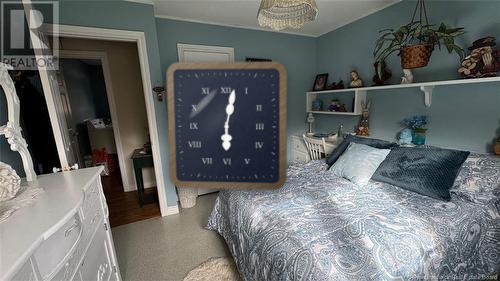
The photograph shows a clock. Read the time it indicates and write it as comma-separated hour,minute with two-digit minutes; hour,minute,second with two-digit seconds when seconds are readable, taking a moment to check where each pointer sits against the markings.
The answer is 6,02
